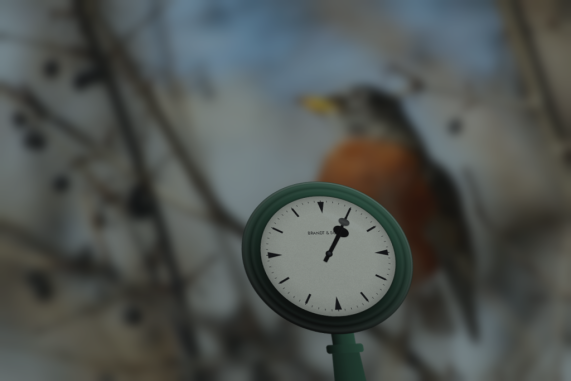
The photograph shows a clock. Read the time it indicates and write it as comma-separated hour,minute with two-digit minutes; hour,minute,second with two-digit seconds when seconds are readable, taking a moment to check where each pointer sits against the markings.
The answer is 1,05
